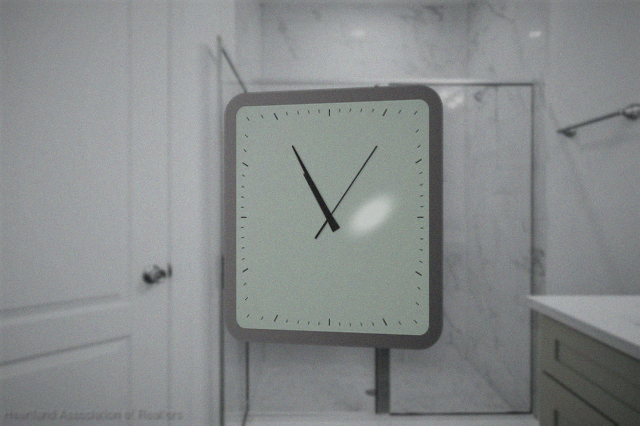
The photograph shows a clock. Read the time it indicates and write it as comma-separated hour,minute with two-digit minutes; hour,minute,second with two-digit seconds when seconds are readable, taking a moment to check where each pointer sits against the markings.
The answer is 10,55,06
